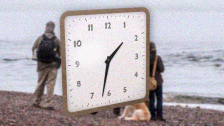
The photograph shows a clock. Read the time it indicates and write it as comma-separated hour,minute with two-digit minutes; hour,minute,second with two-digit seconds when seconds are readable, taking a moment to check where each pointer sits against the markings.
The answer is 1,32
